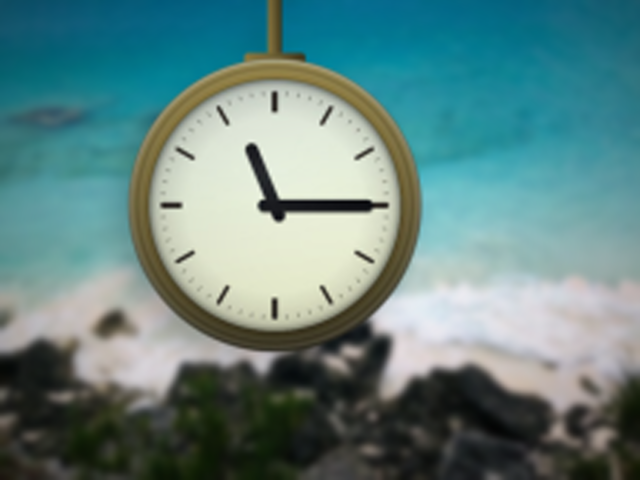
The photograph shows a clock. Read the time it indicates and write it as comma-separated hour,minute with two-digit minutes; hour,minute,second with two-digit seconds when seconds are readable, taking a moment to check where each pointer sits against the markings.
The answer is 11,15
